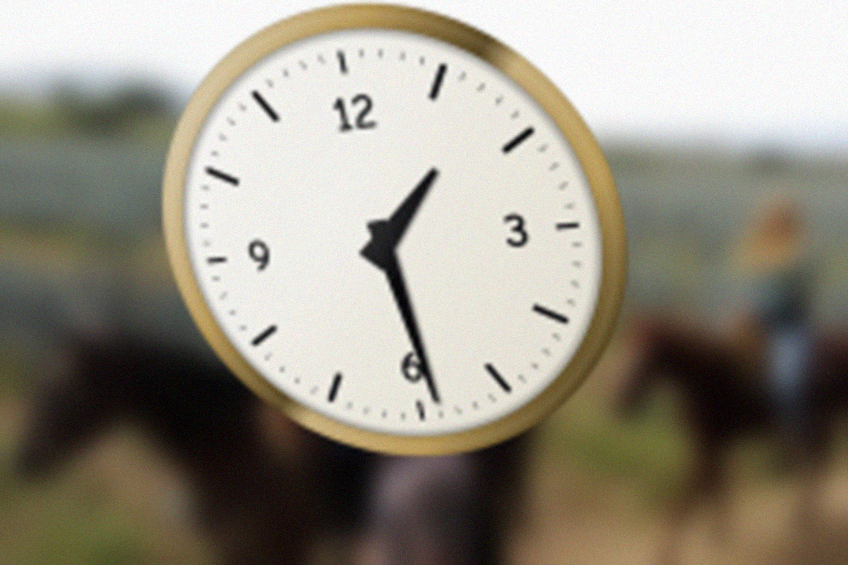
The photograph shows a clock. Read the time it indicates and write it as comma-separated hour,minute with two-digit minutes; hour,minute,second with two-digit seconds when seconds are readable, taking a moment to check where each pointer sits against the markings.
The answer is 1,29
